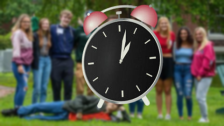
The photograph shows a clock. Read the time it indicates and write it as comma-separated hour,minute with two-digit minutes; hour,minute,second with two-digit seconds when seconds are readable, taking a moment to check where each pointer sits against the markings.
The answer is 1,02
